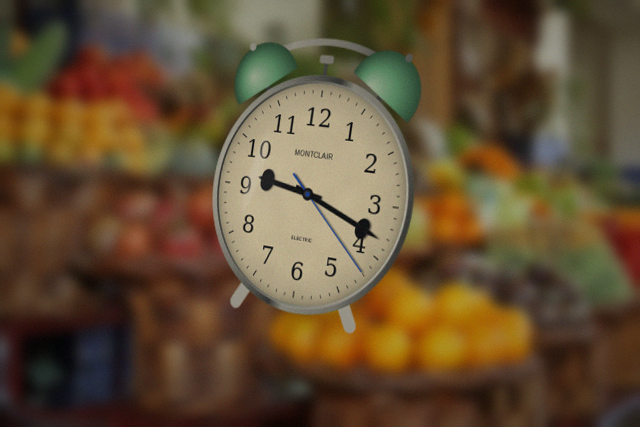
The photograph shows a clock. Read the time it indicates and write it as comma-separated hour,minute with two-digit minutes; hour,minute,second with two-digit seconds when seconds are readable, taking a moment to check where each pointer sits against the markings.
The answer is 9,18,22
